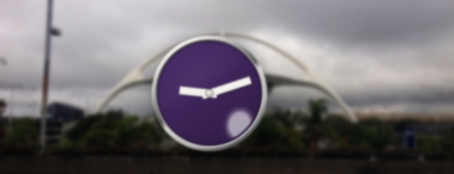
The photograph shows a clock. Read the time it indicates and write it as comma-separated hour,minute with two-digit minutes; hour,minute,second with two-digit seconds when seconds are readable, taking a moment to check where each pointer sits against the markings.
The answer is 9,12
